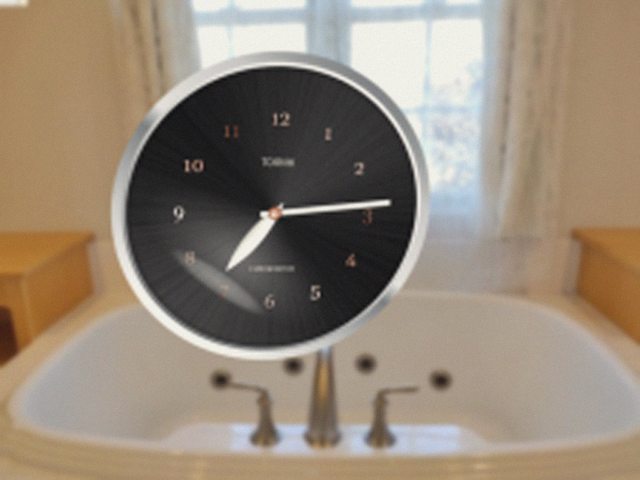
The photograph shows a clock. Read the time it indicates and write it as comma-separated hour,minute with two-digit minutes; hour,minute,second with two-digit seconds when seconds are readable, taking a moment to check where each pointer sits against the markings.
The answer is 7,14
